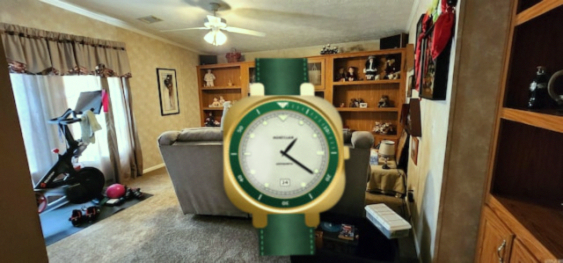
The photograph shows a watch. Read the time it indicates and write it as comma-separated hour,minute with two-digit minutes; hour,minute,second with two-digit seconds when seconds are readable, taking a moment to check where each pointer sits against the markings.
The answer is 1,21
